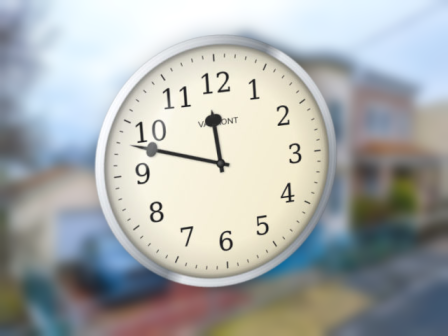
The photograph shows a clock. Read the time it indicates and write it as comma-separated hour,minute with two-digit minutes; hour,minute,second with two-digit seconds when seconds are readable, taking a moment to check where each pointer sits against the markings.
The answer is 11,48
